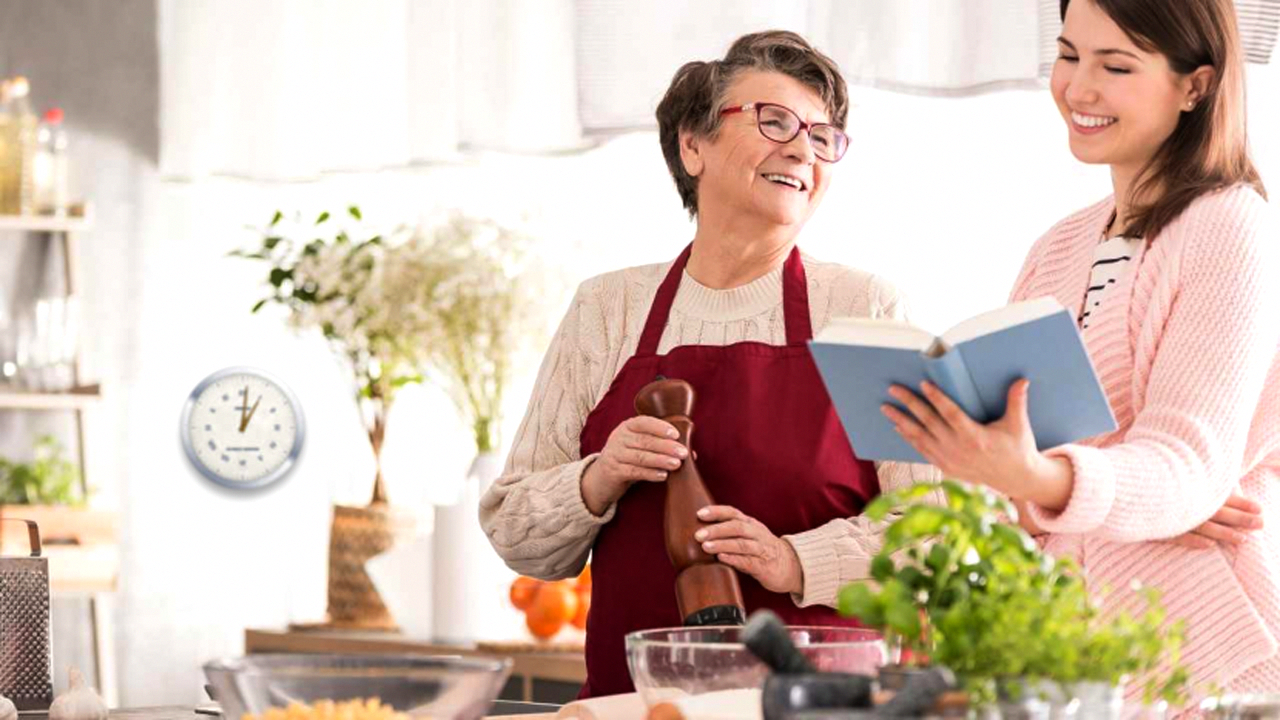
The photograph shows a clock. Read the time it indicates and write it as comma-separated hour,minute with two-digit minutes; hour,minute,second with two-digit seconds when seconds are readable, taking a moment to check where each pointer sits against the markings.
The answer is 1,01
